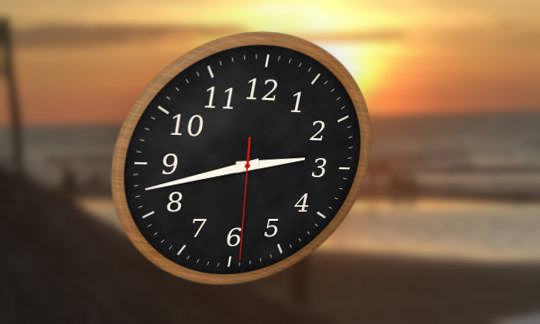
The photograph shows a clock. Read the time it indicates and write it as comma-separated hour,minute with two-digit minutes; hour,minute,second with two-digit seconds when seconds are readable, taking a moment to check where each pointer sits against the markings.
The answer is 2,42,29
